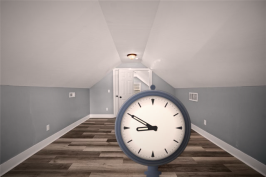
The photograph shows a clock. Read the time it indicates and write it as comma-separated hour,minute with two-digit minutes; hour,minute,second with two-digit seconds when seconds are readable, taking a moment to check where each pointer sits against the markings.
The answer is 8,50
